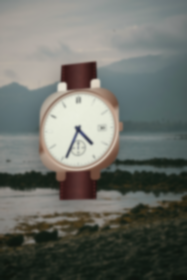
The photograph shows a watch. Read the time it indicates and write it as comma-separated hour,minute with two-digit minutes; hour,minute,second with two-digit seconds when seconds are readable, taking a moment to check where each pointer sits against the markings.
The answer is 4,34
